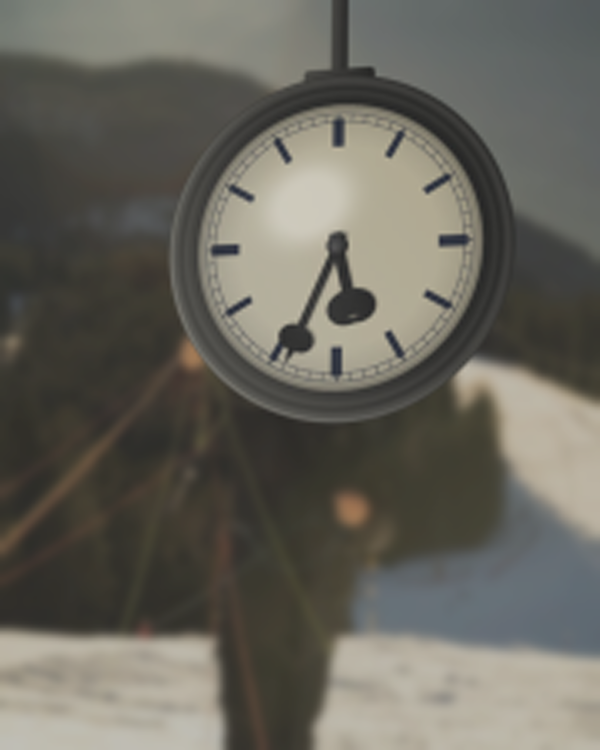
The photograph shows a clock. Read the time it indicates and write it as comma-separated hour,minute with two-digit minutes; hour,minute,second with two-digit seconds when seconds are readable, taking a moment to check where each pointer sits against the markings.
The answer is 5,34
